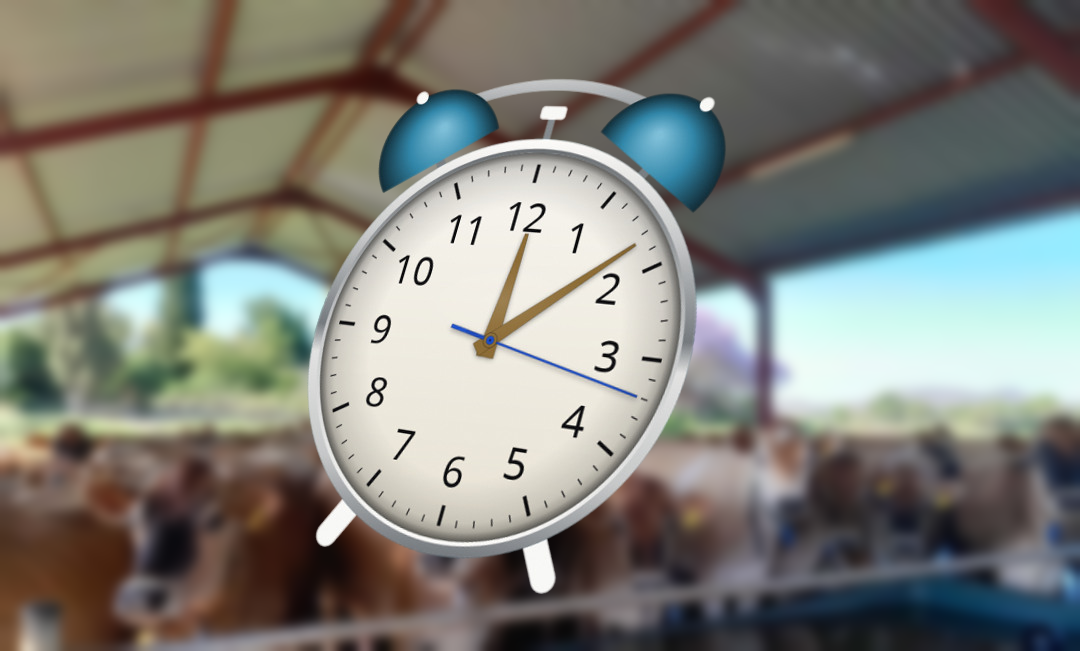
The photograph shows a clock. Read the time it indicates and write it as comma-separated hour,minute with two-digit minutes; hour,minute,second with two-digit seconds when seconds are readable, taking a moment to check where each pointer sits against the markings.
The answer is 12,08,17
